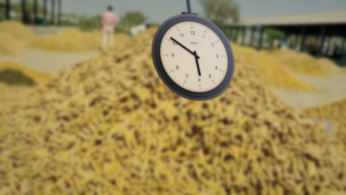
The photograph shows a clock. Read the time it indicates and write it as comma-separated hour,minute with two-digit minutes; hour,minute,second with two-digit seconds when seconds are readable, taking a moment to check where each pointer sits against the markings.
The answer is 5,51
